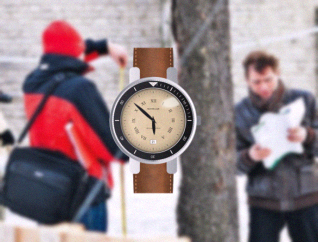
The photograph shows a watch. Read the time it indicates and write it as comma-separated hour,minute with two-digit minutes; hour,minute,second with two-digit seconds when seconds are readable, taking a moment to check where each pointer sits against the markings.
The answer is 5,52
